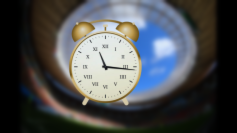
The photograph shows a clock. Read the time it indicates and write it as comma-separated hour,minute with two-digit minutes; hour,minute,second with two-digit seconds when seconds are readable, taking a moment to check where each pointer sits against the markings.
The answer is 11,16
